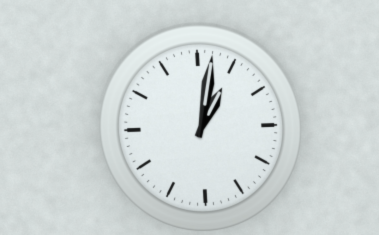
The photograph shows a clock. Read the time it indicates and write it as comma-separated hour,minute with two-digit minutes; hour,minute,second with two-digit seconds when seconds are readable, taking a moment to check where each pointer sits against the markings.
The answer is 1,02
